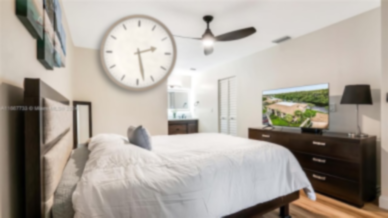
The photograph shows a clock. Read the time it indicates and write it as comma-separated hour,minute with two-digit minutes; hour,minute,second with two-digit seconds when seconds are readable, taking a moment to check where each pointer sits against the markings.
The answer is 2,28
